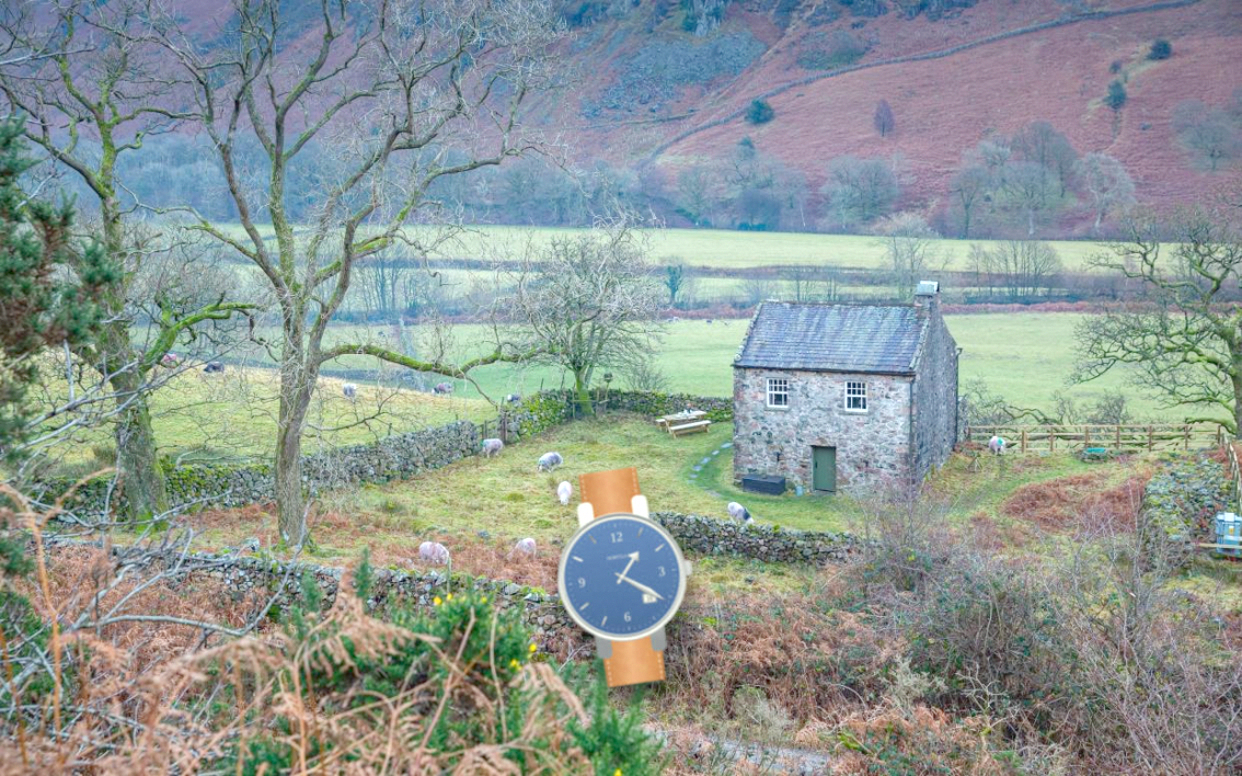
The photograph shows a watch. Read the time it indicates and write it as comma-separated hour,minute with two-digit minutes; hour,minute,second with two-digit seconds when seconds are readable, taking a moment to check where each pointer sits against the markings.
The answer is 1,21
